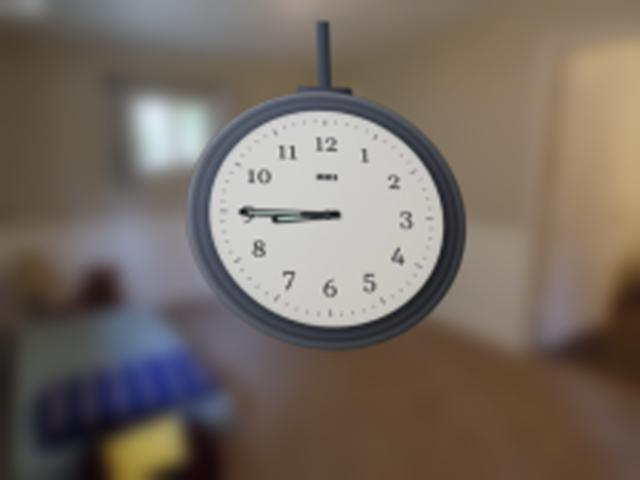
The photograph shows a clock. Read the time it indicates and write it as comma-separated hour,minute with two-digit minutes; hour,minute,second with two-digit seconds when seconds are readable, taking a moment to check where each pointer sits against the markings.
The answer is 8,45
